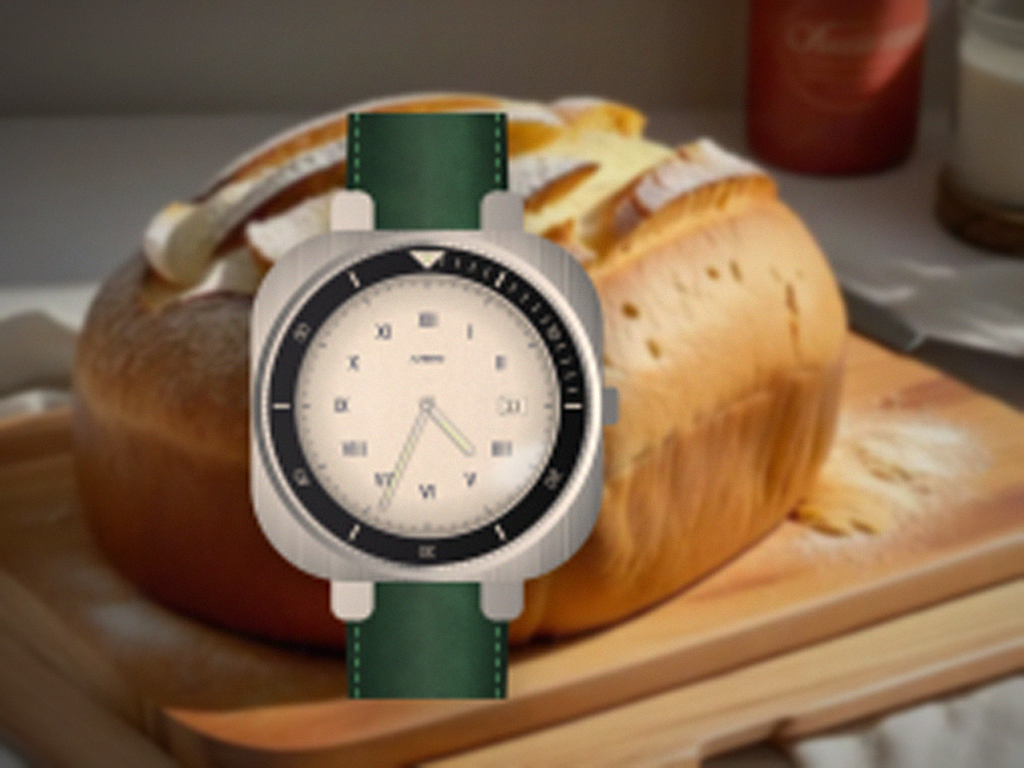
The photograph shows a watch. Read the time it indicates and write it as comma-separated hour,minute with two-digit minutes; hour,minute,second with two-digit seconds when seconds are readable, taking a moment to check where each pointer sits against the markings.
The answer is 4,34
